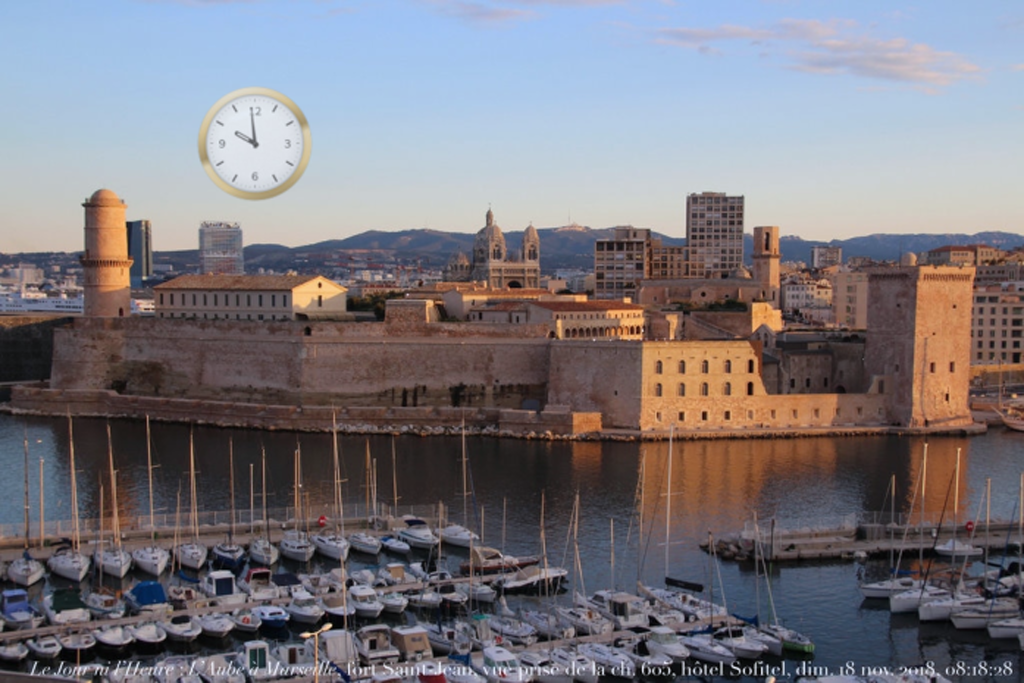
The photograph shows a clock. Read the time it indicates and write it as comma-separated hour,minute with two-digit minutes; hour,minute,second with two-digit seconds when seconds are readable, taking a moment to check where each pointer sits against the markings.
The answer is 9,59
